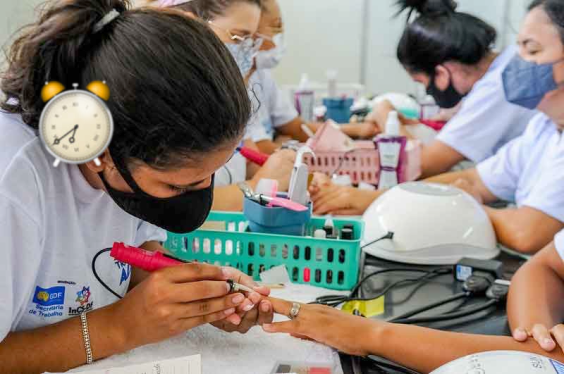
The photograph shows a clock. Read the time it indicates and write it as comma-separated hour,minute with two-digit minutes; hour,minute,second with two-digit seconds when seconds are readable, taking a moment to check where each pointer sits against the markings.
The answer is 6,39
